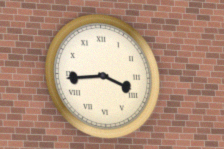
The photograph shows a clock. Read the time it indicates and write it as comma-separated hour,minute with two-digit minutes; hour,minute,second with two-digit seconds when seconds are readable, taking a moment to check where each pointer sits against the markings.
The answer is 3,44
